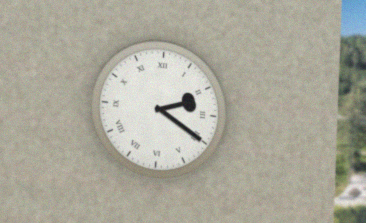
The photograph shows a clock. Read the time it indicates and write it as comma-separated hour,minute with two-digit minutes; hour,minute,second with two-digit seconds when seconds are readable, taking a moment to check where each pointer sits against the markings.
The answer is 2,20
